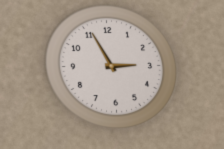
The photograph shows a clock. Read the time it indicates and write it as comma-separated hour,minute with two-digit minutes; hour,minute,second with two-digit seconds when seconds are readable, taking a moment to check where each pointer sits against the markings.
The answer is 2,56
